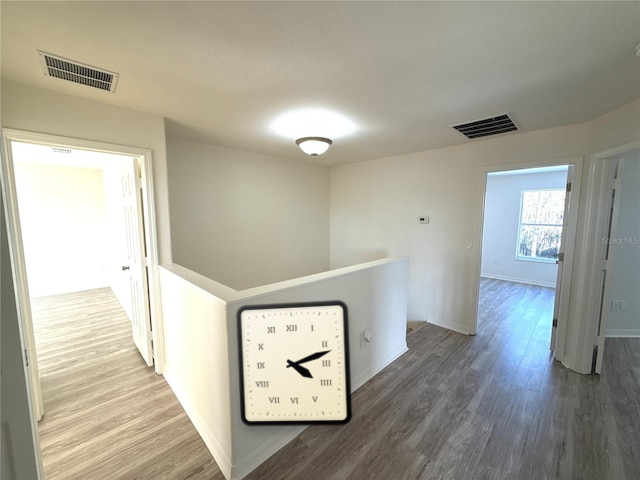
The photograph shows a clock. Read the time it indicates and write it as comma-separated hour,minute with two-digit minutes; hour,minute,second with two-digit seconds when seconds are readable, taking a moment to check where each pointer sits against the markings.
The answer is 4,12
